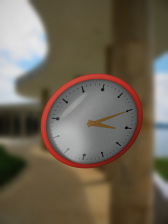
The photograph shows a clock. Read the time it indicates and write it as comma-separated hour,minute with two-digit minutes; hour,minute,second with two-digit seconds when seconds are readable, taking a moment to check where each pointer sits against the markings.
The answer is 3,10
